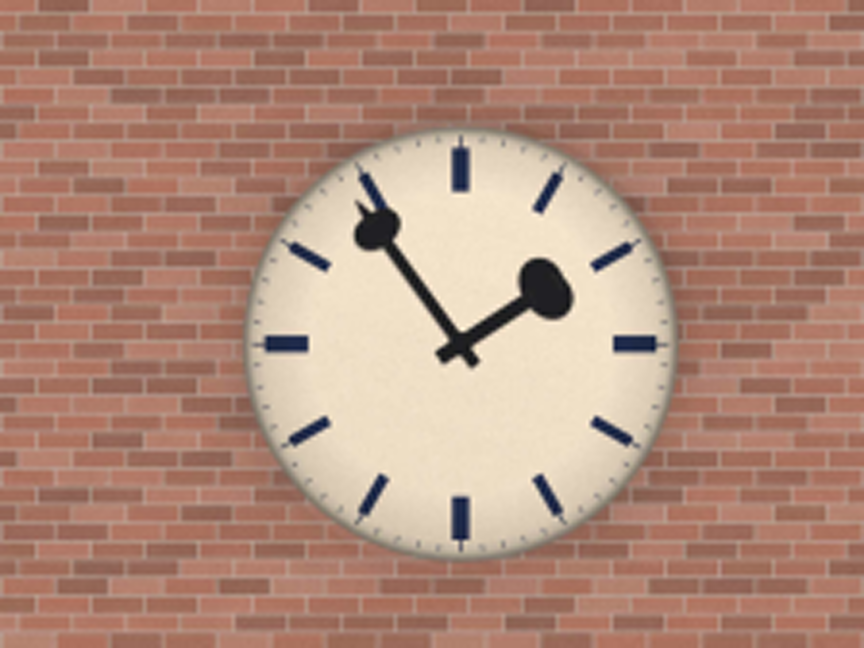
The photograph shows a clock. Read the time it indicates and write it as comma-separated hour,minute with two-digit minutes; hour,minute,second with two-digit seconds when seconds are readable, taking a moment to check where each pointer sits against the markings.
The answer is 1,54
